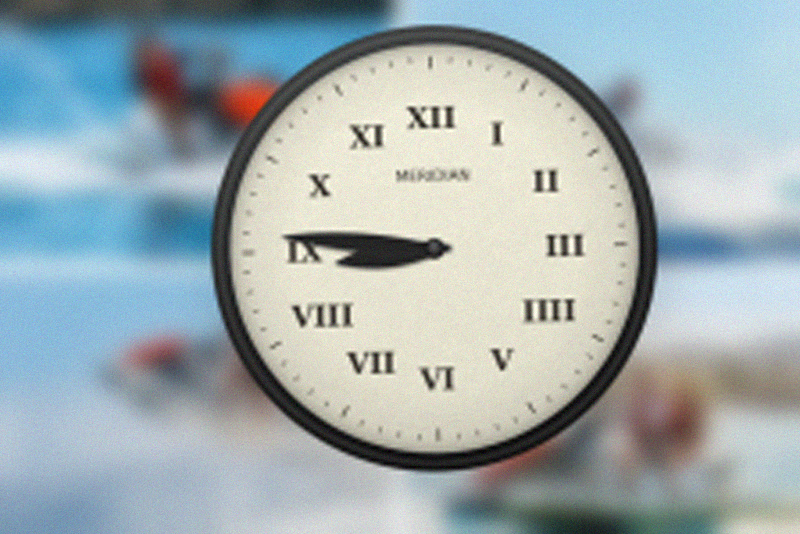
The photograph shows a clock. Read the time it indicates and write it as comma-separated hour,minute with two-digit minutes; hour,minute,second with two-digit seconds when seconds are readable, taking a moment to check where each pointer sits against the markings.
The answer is 8,46
